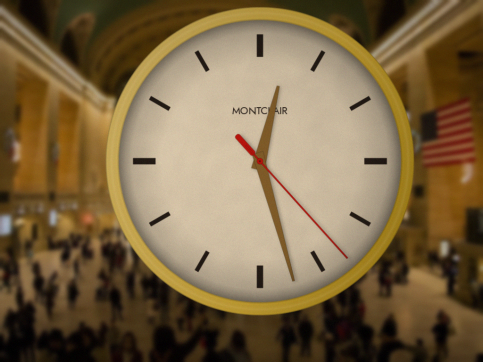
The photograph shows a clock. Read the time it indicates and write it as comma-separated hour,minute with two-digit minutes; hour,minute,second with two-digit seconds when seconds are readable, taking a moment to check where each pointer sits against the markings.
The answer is 12,27,23
